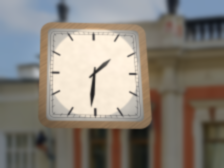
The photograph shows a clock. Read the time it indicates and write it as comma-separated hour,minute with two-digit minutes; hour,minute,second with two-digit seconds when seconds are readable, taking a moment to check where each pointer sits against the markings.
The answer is 1,31
